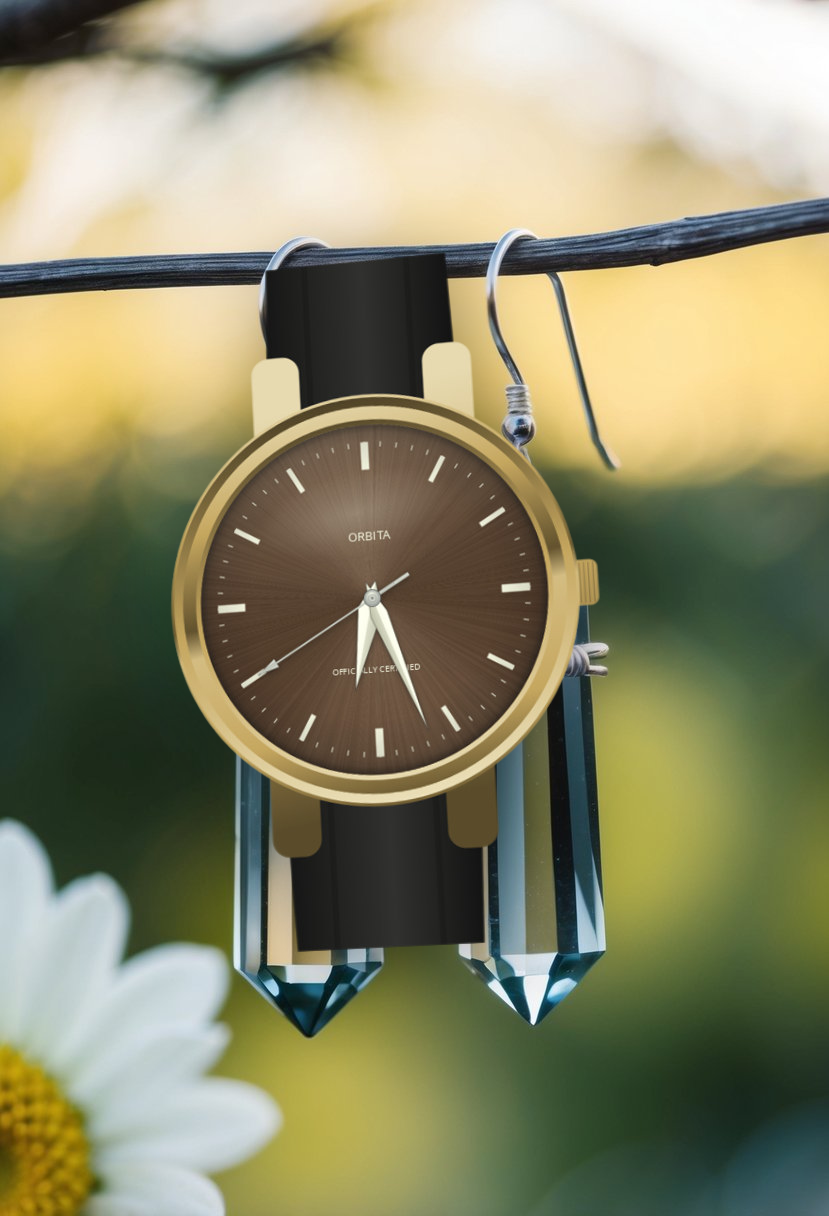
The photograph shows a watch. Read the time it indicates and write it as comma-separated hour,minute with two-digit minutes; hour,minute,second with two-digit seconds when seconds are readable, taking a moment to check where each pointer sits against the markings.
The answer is 6,26,40
